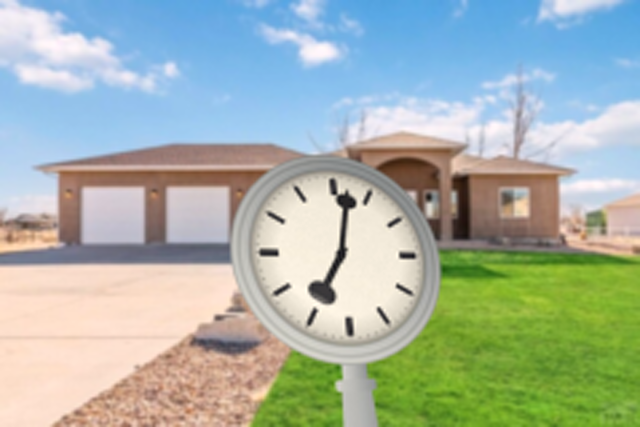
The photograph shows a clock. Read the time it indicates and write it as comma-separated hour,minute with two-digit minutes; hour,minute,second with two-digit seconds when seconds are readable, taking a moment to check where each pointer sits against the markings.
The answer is 7,02
